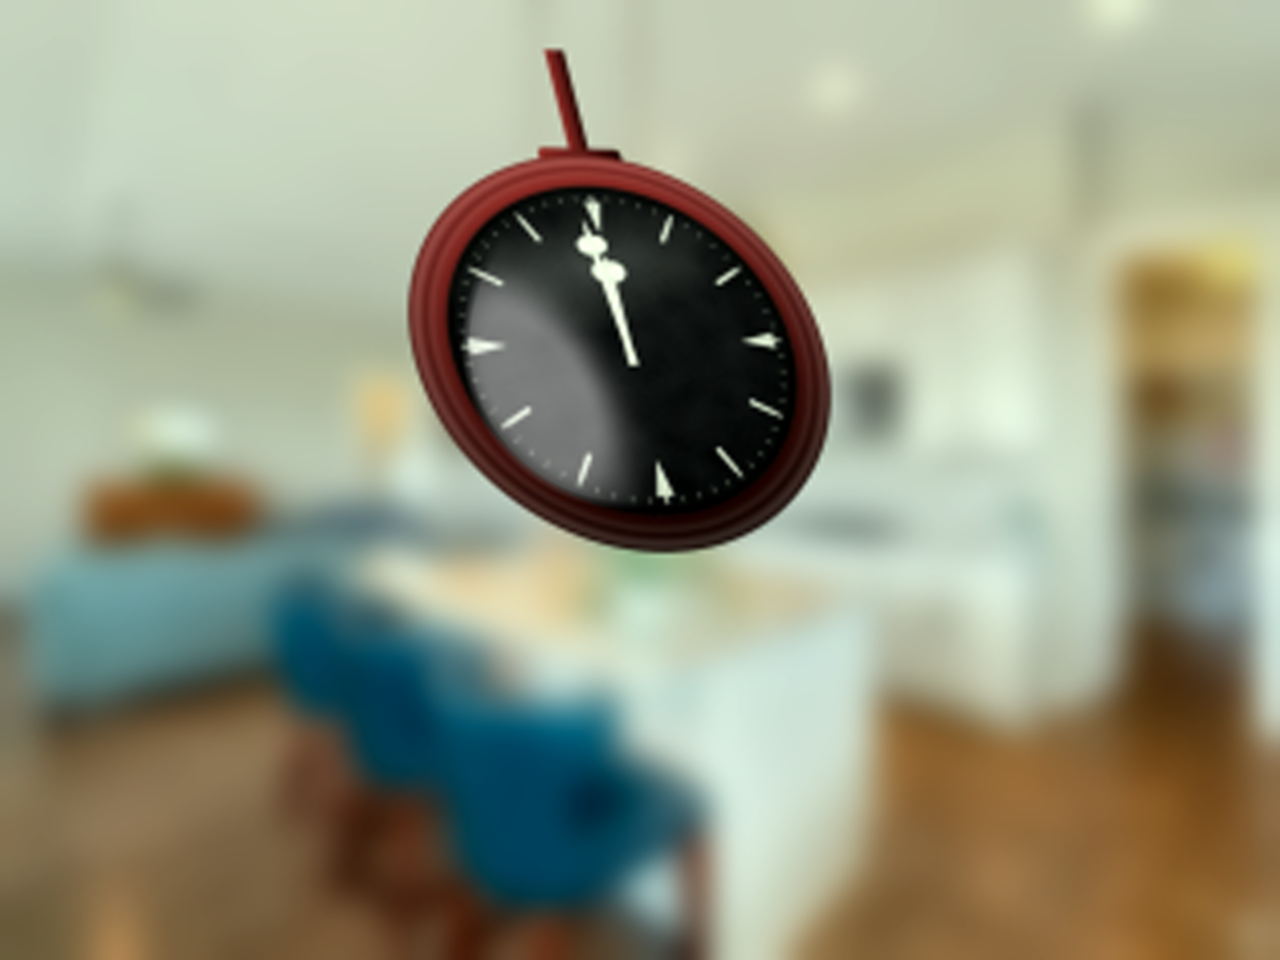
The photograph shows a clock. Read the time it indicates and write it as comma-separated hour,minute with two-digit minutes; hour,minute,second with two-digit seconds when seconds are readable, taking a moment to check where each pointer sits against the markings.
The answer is 11,59
